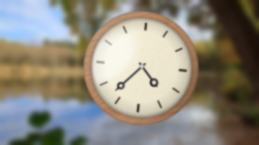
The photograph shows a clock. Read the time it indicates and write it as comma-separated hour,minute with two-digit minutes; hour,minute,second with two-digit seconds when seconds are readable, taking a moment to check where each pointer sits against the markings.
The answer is 4,37
